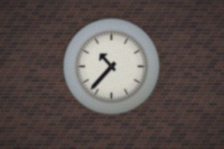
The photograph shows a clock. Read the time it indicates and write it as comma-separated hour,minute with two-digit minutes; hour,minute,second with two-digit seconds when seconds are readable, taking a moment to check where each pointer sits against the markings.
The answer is 10,37
